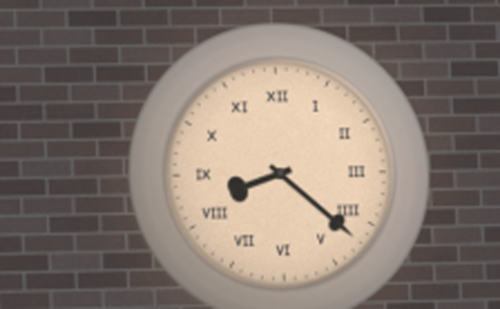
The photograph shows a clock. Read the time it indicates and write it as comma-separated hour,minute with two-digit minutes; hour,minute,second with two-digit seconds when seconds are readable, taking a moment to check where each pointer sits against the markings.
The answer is 8,22
